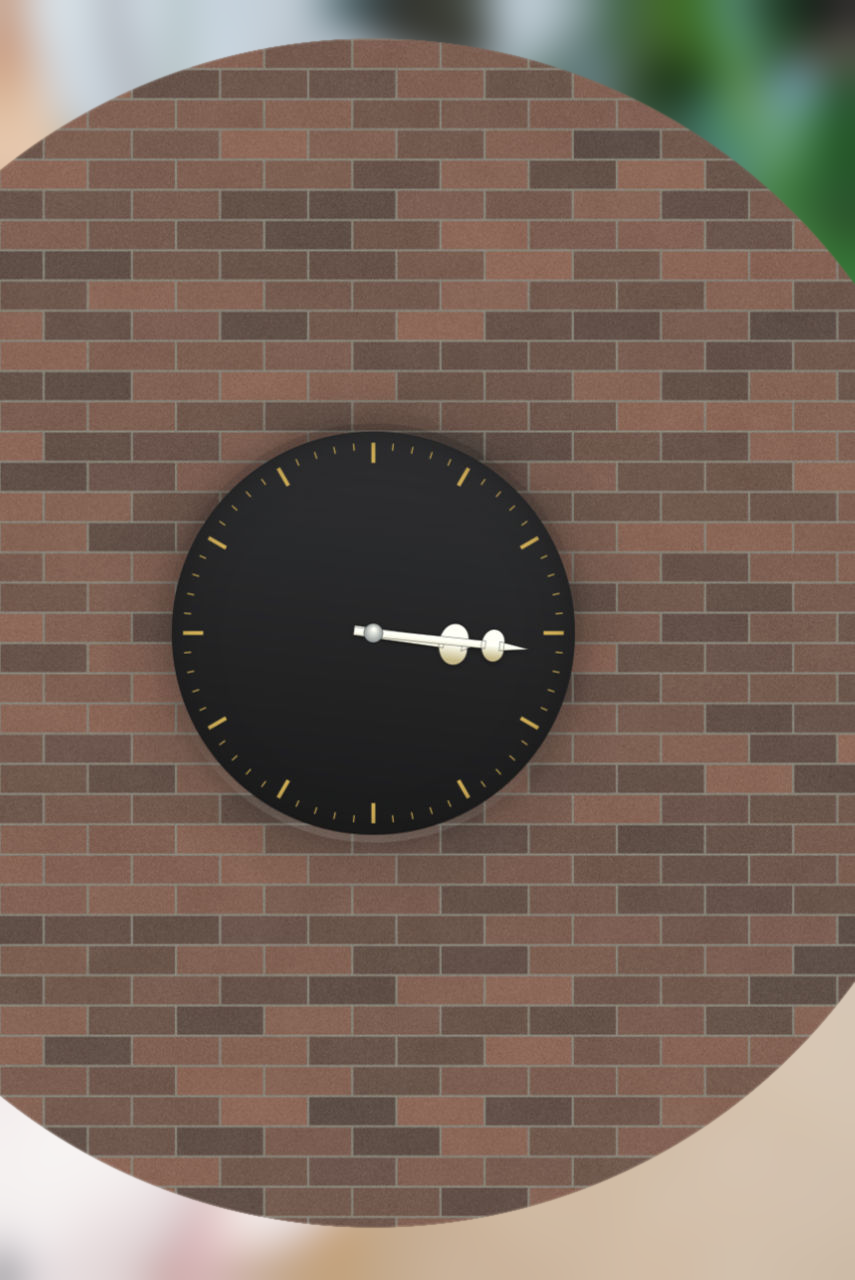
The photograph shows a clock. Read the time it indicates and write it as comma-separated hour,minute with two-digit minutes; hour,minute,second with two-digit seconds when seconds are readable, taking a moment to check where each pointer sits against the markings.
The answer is 3,16
